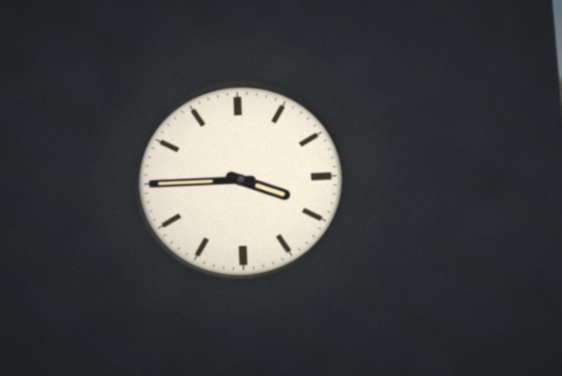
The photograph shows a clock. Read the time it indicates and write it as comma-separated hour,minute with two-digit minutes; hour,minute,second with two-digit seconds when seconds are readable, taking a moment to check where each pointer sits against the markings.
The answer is 3,45
